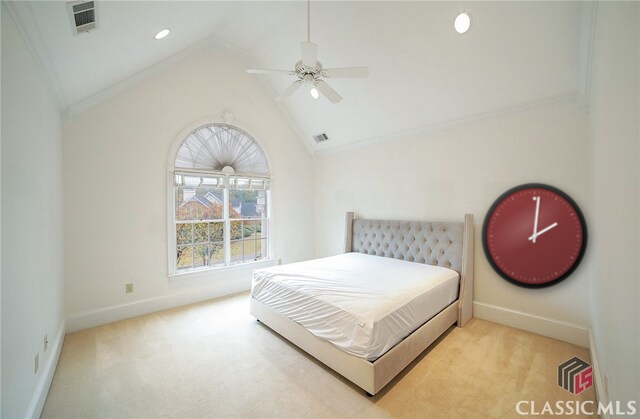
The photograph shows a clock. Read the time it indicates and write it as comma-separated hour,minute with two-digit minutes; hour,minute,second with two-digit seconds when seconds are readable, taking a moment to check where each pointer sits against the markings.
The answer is 2,01
